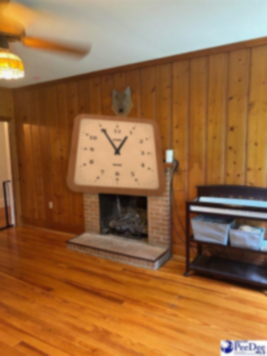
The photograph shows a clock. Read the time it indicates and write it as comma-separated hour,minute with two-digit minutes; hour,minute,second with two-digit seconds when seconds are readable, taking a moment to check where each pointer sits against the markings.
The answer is 12,55
